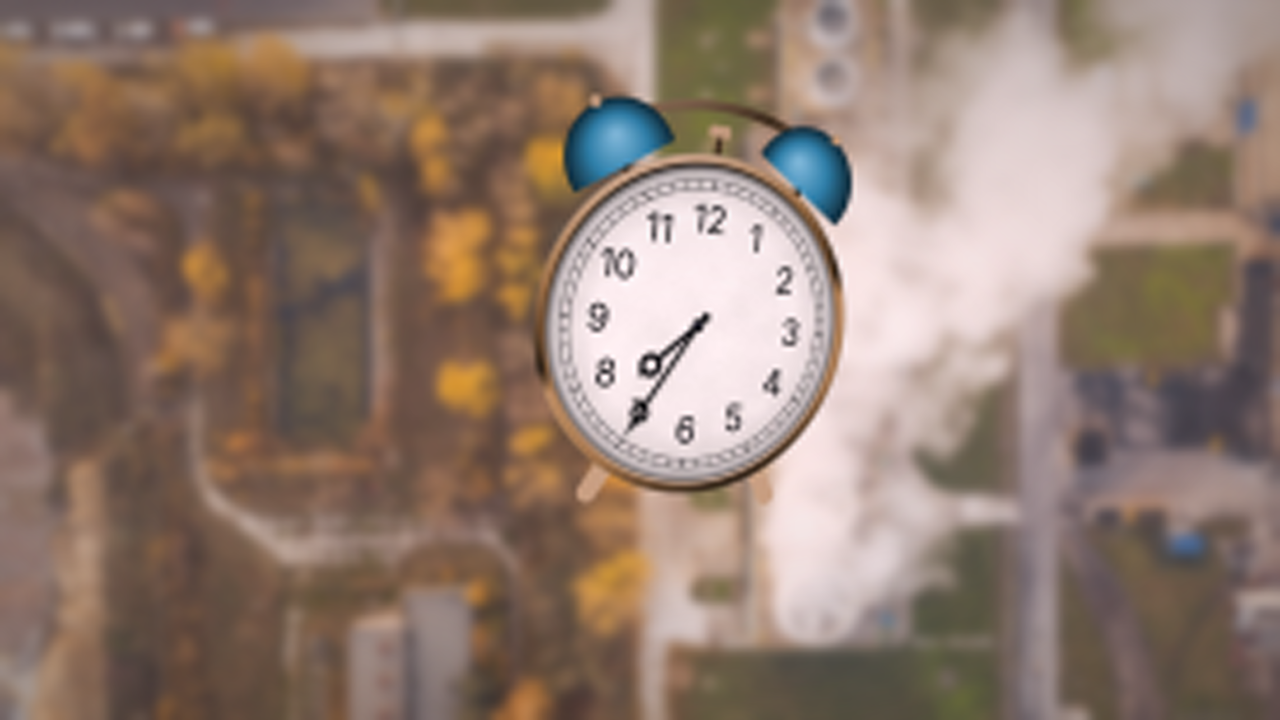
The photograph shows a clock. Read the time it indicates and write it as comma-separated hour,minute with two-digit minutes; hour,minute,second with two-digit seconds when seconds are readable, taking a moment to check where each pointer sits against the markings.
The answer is 7,35
